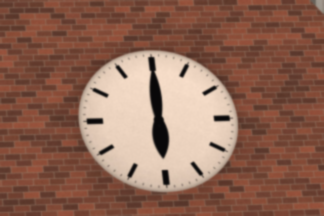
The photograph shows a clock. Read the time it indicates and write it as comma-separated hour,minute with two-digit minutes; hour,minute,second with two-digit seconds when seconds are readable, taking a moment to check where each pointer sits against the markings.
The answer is 6,00
